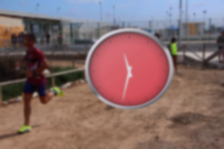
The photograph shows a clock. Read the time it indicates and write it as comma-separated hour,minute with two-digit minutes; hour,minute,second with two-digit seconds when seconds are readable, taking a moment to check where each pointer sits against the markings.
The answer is 11,32
